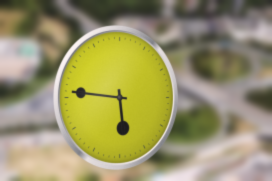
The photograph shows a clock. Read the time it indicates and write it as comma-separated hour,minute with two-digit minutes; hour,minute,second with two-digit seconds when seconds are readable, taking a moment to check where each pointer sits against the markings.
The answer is 5,46
